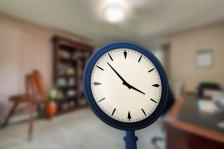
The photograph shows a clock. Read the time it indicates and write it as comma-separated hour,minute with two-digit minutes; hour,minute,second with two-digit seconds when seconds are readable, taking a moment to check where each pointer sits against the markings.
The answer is 3,53
